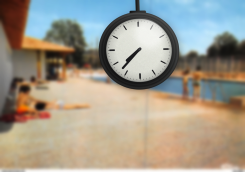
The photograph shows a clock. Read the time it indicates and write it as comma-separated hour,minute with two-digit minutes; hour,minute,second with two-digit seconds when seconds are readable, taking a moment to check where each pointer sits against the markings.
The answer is 7,37
